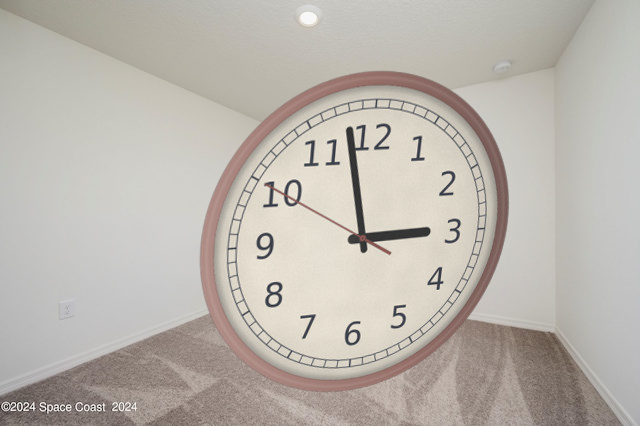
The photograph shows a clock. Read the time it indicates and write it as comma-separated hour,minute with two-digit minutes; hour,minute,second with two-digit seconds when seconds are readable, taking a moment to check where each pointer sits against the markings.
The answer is 2,57,50
